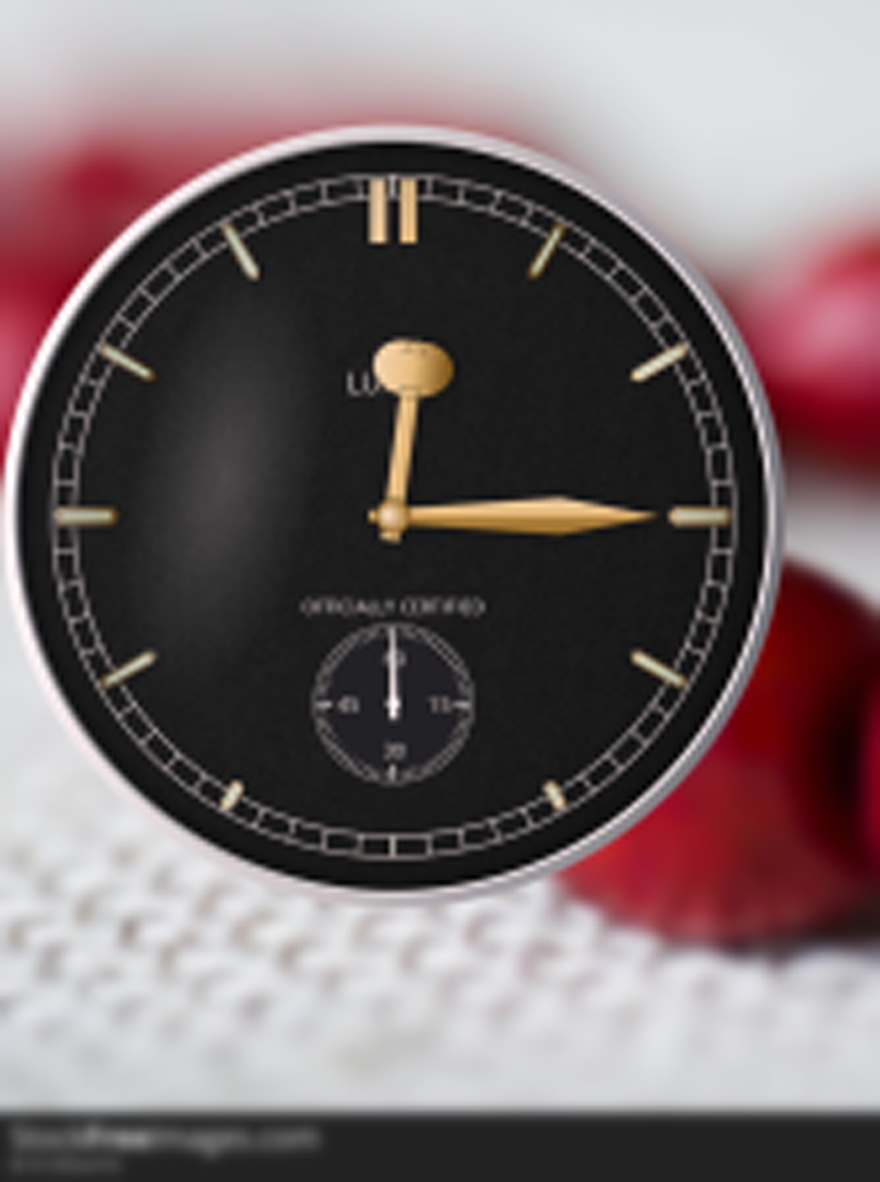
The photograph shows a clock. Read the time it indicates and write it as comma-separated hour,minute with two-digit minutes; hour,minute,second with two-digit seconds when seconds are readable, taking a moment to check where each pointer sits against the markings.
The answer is 12,15
